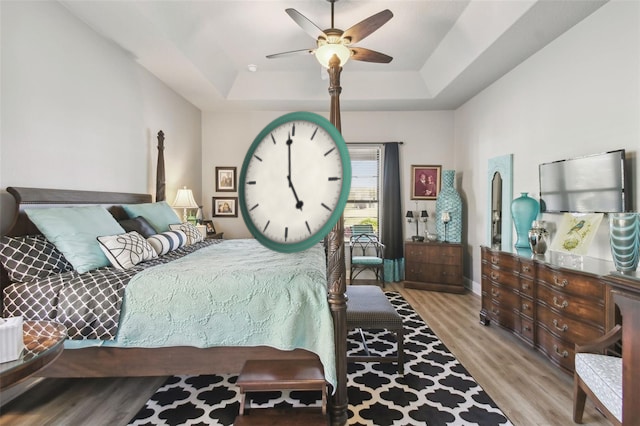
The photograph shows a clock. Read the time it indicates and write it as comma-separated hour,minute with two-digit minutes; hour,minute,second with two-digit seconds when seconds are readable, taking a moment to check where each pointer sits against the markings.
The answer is 4,59
